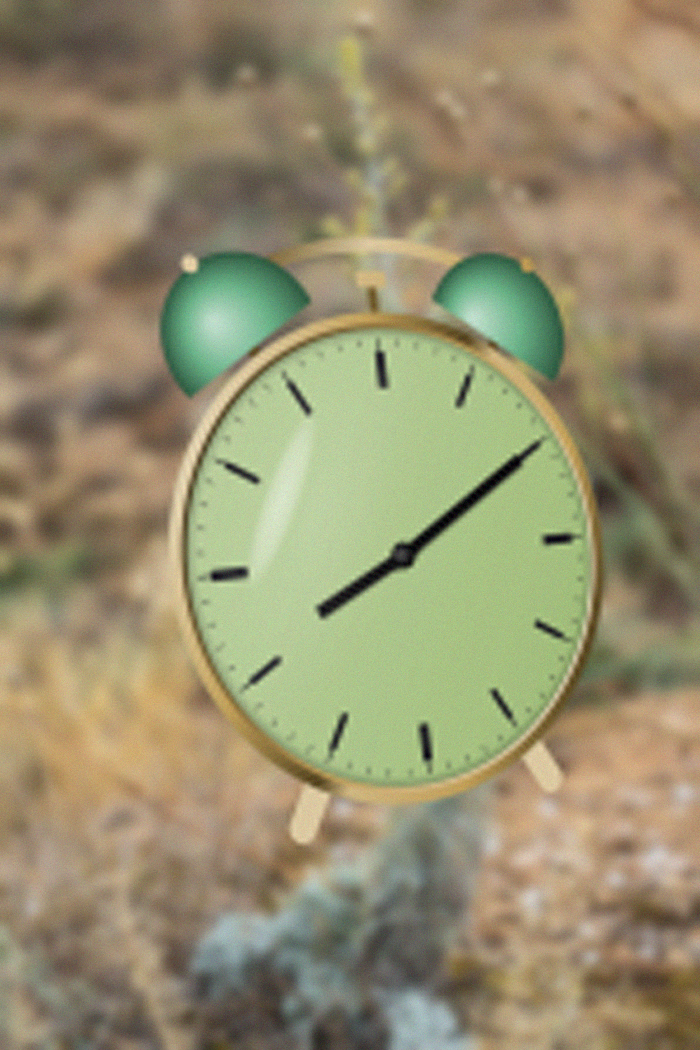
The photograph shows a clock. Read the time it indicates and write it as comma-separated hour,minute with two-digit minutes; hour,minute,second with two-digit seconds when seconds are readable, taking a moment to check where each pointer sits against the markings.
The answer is 8,10
